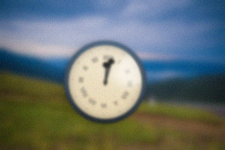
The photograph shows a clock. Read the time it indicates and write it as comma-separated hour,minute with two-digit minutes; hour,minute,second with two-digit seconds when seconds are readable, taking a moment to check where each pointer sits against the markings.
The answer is 12,02
